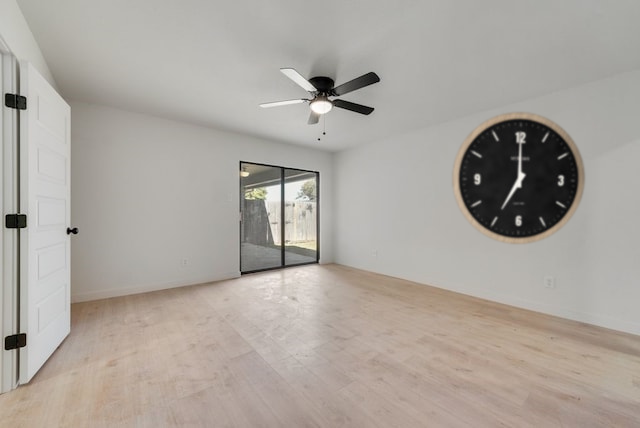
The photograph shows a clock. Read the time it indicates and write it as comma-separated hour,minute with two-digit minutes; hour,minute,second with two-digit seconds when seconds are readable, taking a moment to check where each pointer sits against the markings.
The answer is 7,00
